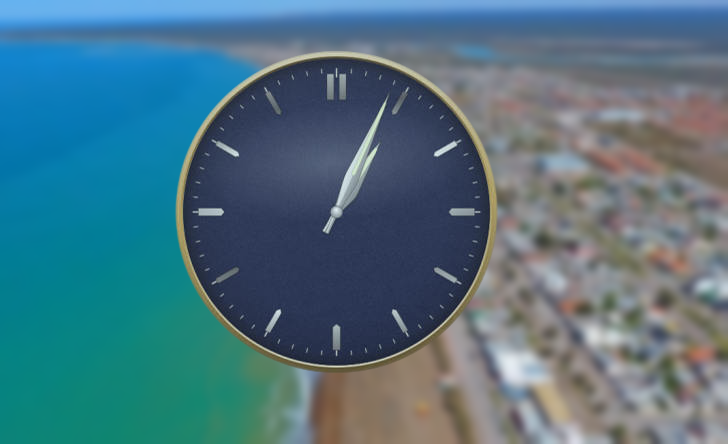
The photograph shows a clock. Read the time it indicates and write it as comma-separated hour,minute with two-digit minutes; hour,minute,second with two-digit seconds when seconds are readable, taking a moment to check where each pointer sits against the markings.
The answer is 1,04
